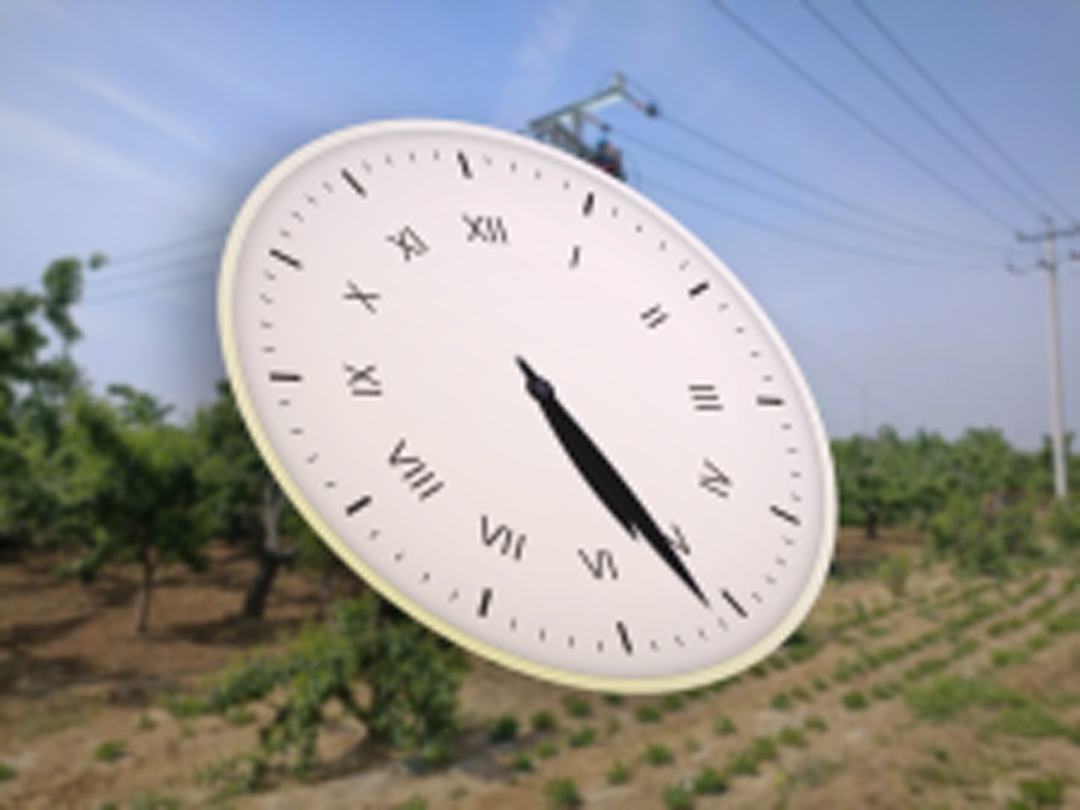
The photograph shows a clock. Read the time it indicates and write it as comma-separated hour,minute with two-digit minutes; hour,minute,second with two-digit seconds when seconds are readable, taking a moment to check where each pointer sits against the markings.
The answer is 5,26
